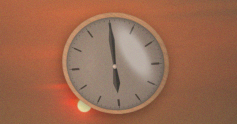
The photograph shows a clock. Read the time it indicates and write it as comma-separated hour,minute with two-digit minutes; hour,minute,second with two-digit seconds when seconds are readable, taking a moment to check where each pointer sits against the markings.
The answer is 6,00
